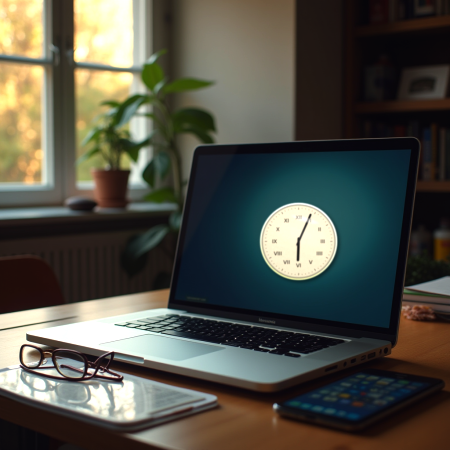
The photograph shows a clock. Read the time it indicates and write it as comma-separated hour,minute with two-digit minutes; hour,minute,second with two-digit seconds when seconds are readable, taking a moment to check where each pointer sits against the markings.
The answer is 6,04
